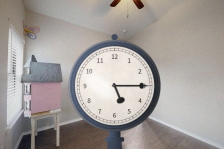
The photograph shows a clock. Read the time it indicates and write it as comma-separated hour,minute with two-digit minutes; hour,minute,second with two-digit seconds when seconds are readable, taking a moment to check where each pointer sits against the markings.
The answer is 5,15
